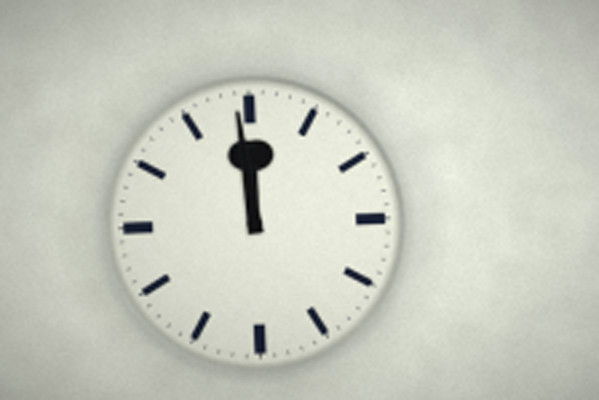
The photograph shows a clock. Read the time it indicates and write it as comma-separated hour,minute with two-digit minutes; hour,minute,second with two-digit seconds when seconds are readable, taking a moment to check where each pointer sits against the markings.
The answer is 11,59
